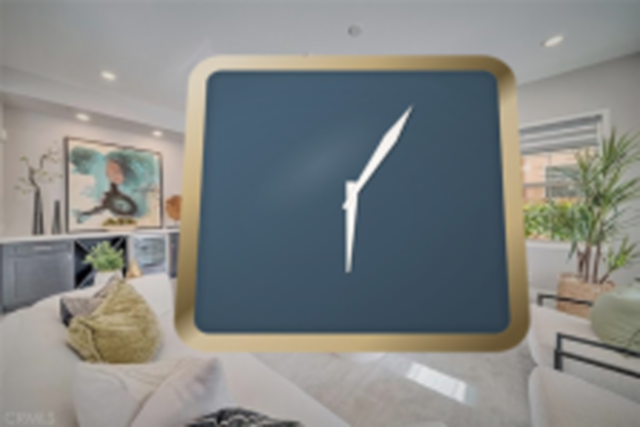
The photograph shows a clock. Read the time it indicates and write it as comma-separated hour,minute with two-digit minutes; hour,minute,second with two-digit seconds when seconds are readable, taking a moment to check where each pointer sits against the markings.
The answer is 6,05
